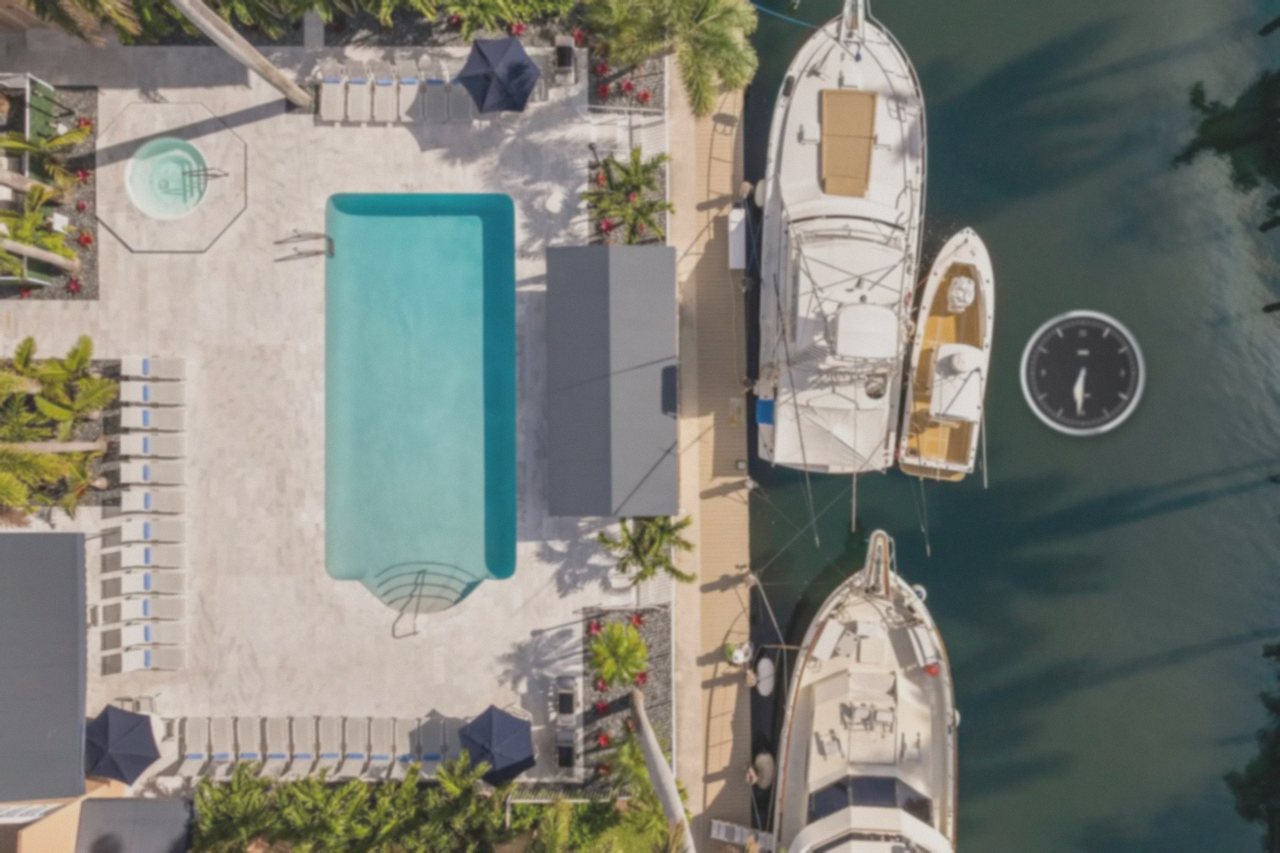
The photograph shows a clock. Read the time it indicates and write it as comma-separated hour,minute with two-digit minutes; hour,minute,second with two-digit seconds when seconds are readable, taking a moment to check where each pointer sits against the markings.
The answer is 6,31
